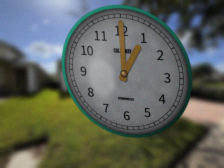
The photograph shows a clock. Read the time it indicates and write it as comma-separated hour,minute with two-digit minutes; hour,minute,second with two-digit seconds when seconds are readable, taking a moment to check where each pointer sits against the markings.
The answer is 1,00
